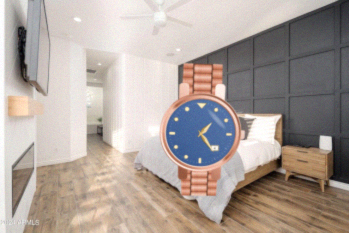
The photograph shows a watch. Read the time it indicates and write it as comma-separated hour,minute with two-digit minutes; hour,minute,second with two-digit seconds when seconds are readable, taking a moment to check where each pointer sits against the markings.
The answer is 1,24
